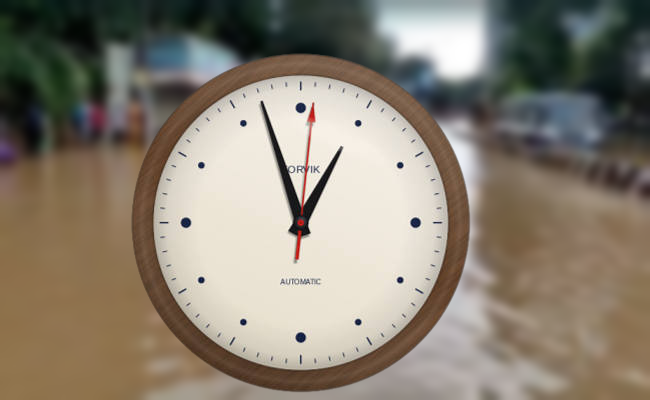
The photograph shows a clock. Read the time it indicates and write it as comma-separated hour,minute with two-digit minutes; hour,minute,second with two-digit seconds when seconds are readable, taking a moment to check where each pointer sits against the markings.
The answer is 12,57,01
